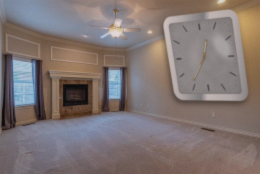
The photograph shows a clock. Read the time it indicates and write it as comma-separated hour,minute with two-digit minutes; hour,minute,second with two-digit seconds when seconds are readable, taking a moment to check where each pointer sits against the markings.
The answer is 12,36
